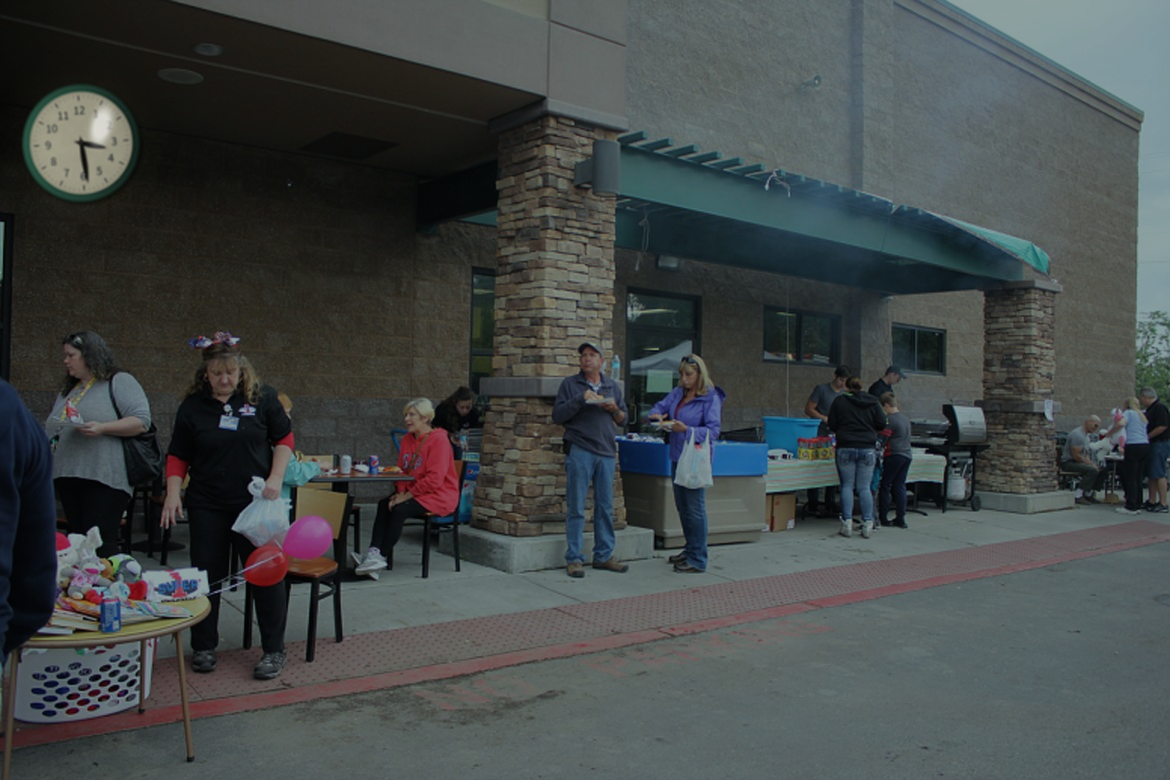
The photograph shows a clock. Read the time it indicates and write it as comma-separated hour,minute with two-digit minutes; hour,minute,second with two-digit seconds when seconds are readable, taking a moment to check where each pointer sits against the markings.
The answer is 3,29
